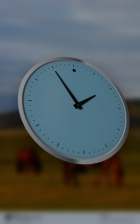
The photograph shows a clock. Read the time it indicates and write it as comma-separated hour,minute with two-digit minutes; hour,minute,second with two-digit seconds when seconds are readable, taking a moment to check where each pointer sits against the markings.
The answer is 1,55
